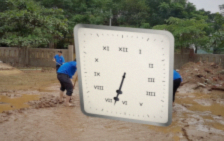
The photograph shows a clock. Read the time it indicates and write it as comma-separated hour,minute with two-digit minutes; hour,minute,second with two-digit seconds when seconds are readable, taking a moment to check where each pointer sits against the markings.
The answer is 6,33
